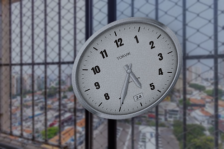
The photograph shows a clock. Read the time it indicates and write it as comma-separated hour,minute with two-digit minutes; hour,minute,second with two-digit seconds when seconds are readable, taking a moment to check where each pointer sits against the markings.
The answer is 5,35
